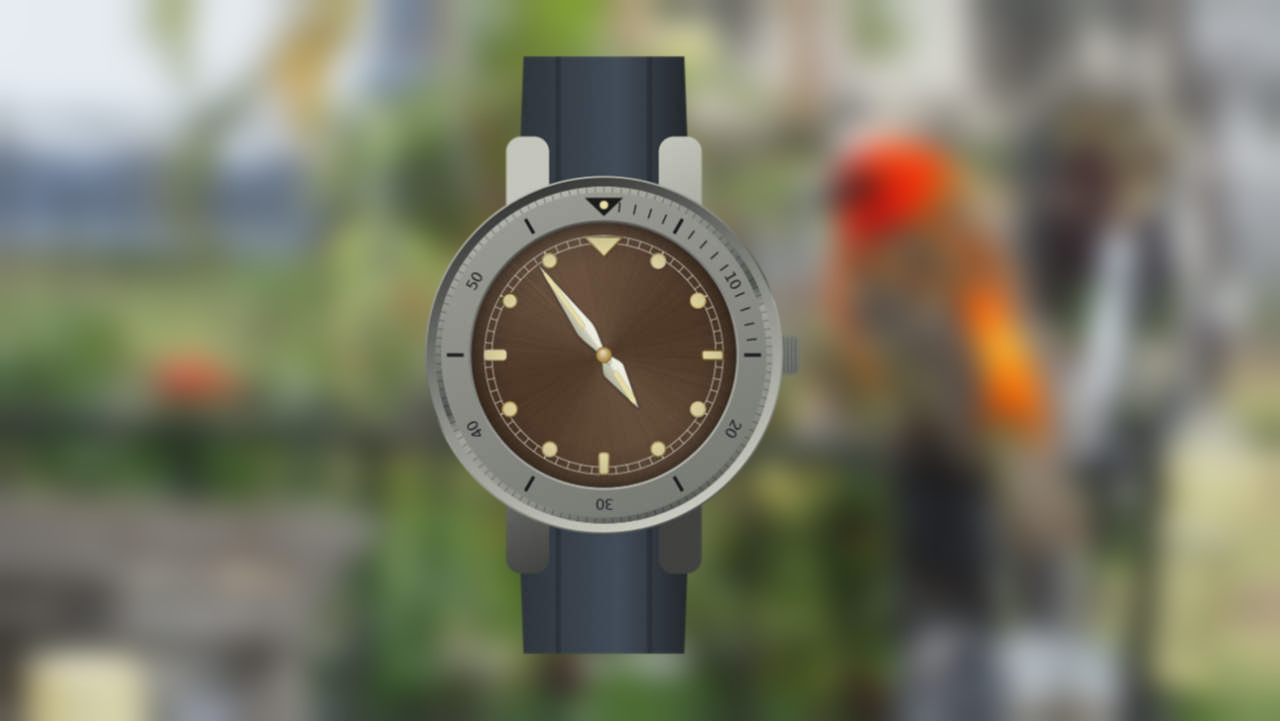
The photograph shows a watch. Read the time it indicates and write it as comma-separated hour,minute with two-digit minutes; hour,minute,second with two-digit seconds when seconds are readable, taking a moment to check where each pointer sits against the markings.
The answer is 4,54
